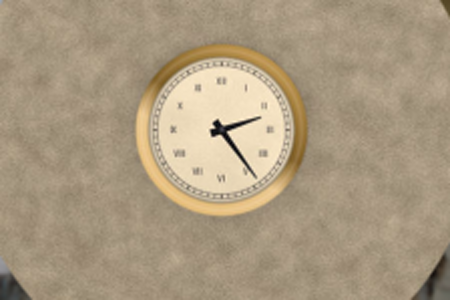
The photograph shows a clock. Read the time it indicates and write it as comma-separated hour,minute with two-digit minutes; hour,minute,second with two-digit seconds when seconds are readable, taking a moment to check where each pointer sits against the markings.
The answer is 2,24
